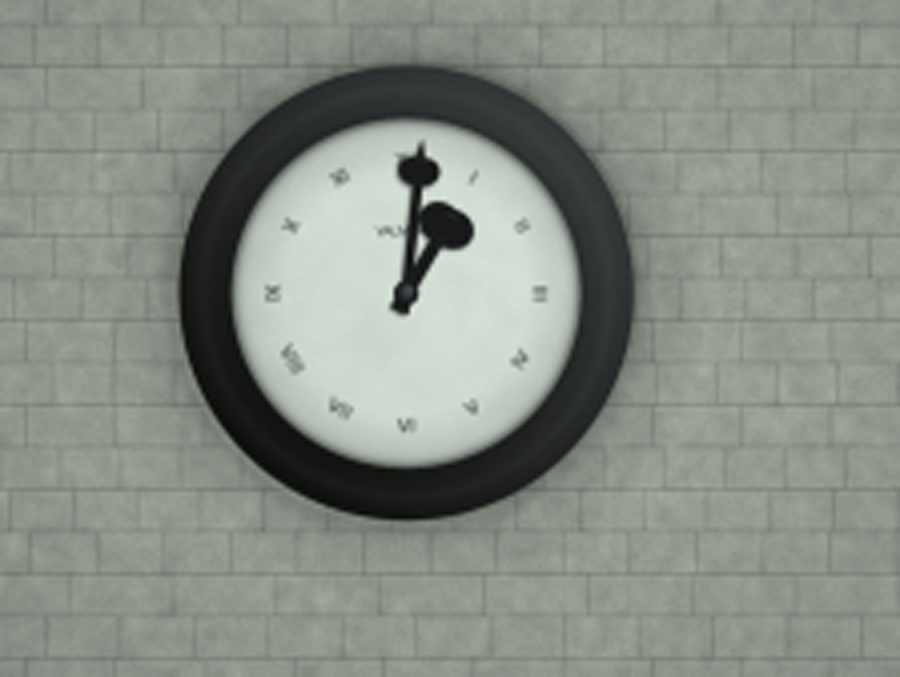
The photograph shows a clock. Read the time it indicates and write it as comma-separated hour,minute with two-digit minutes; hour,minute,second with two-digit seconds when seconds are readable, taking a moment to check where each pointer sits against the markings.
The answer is 1,01
